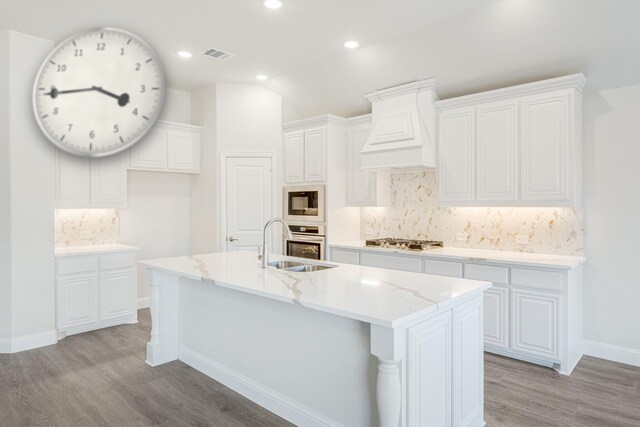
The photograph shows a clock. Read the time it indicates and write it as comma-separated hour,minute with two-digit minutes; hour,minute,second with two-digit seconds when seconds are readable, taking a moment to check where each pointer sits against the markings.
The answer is 3,44
